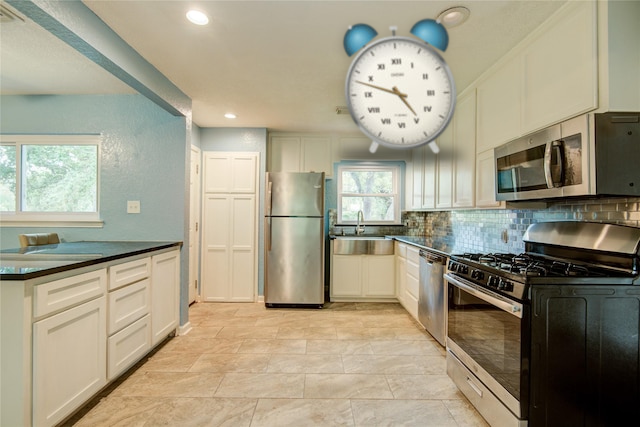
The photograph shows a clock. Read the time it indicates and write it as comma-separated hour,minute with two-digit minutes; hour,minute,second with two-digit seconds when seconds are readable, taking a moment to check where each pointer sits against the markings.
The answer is 4,48
